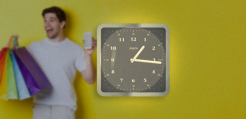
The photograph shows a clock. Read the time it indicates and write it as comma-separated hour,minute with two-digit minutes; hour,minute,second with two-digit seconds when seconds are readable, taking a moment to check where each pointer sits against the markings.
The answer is 1,16
